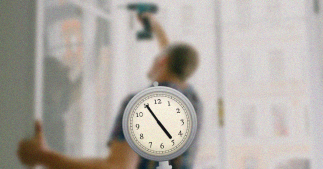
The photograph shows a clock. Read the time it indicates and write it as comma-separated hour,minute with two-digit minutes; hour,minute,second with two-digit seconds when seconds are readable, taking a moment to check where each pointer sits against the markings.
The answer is 4,55
